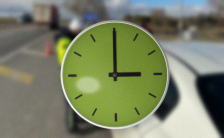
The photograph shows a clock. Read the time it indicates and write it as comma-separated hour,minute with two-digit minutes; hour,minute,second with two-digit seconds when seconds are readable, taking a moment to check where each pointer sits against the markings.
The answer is 3,00
